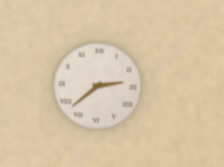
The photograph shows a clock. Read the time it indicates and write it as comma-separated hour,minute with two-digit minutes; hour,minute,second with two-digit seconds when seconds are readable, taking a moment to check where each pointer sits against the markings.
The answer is 2,38
